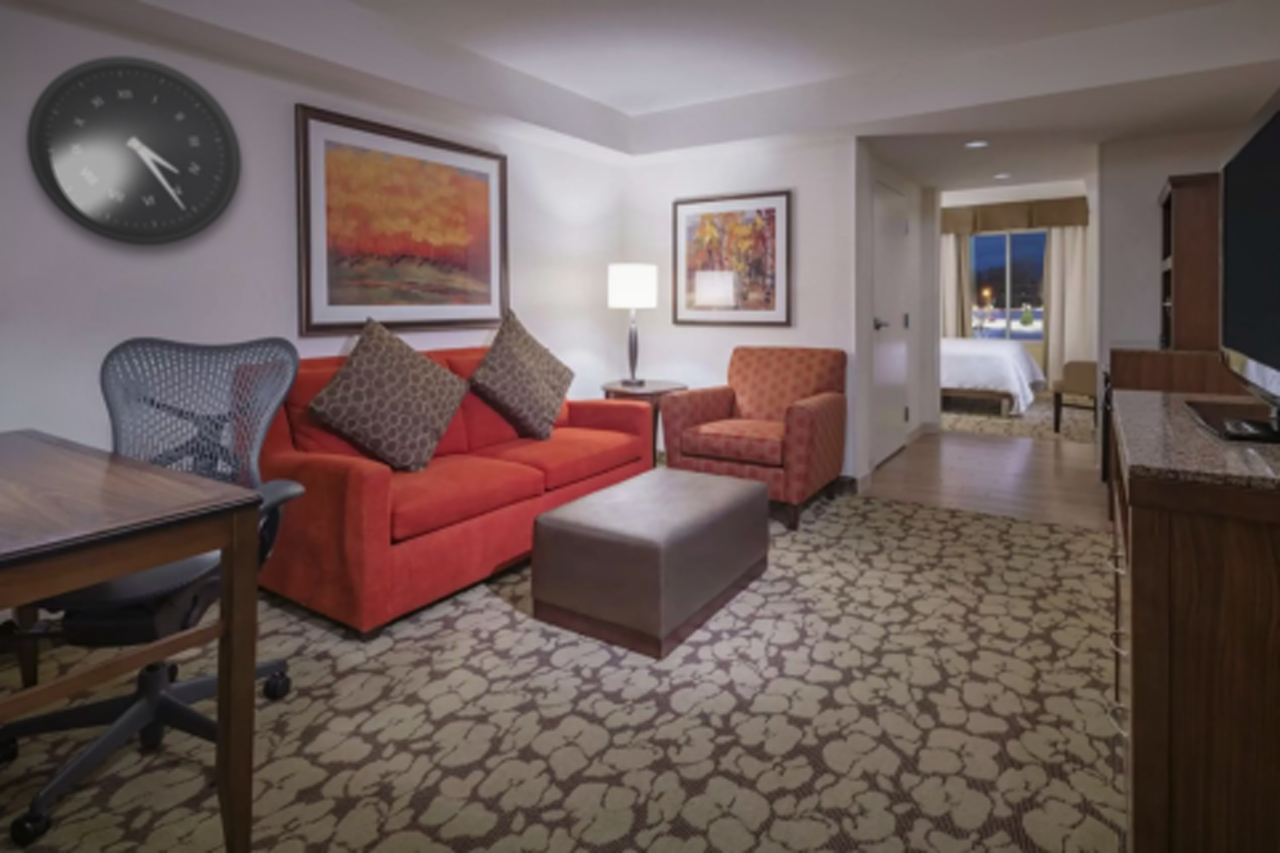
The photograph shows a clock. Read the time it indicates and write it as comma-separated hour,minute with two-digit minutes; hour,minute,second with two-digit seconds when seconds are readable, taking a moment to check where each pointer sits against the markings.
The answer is 4,26
